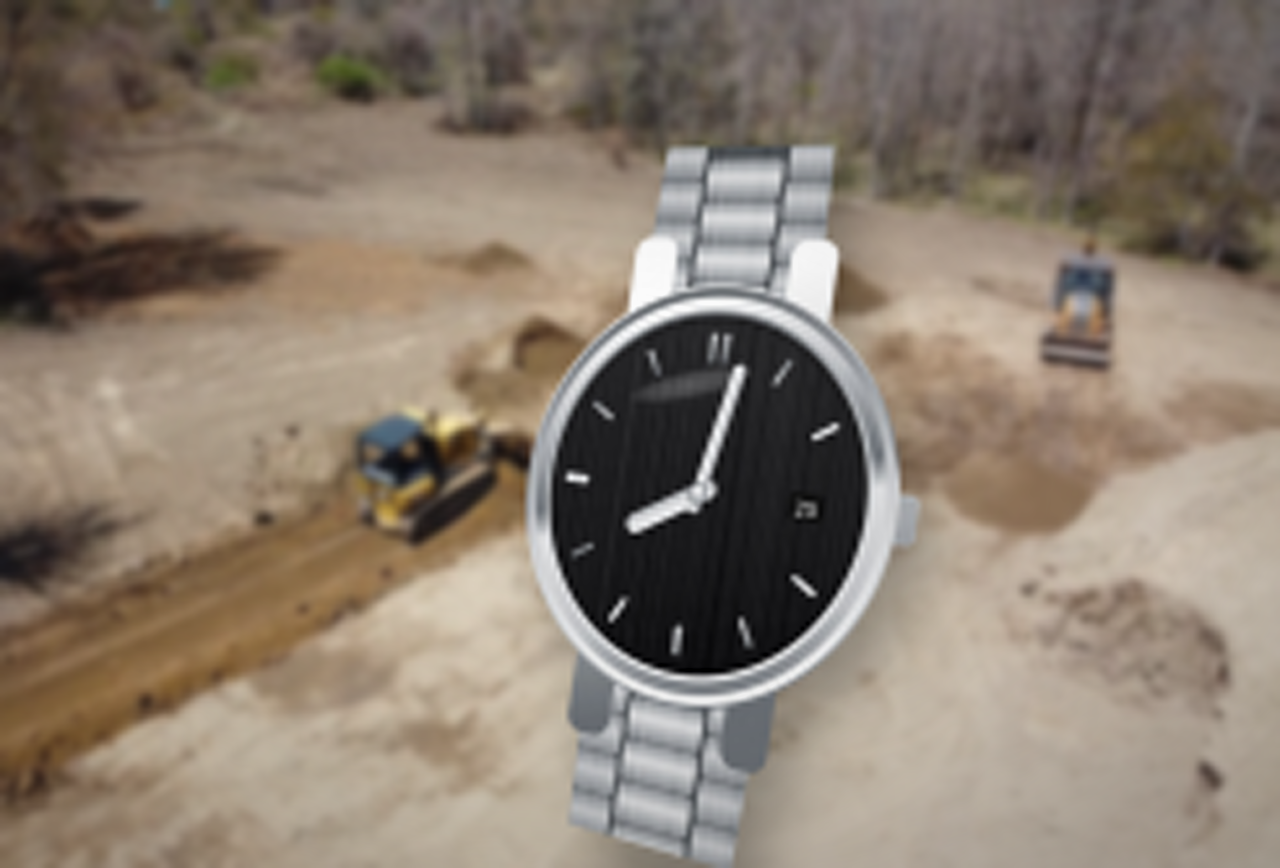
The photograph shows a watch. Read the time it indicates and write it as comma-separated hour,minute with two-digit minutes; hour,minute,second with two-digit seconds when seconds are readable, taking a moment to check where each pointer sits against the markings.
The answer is 8,02
